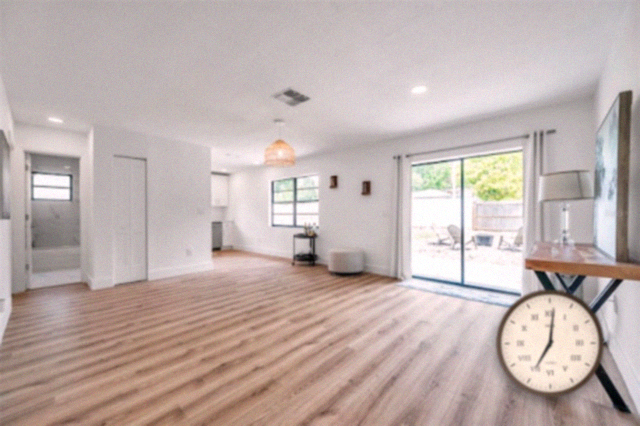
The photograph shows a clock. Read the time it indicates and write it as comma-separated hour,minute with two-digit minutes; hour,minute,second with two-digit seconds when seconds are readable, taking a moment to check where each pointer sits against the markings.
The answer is 7,01
